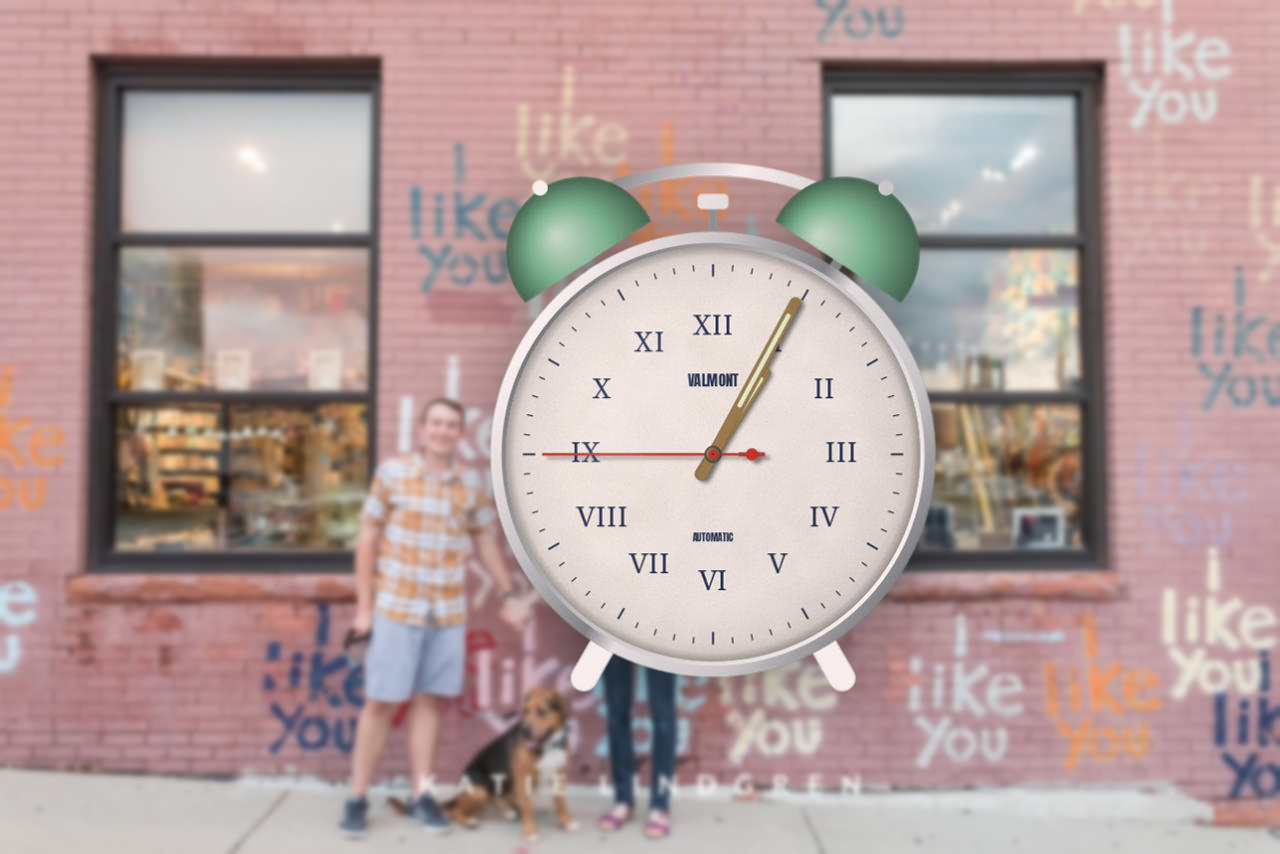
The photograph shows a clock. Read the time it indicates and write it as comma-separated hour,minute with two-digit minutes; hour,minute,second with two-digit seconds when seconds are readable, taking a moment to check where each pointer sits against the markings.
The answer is 1,04,45
